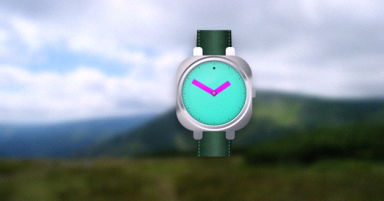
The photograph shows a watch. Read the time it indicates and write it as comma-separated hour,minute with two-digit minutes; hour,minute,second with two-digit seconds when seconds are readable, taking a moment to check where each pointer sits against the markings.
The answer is 1,50
